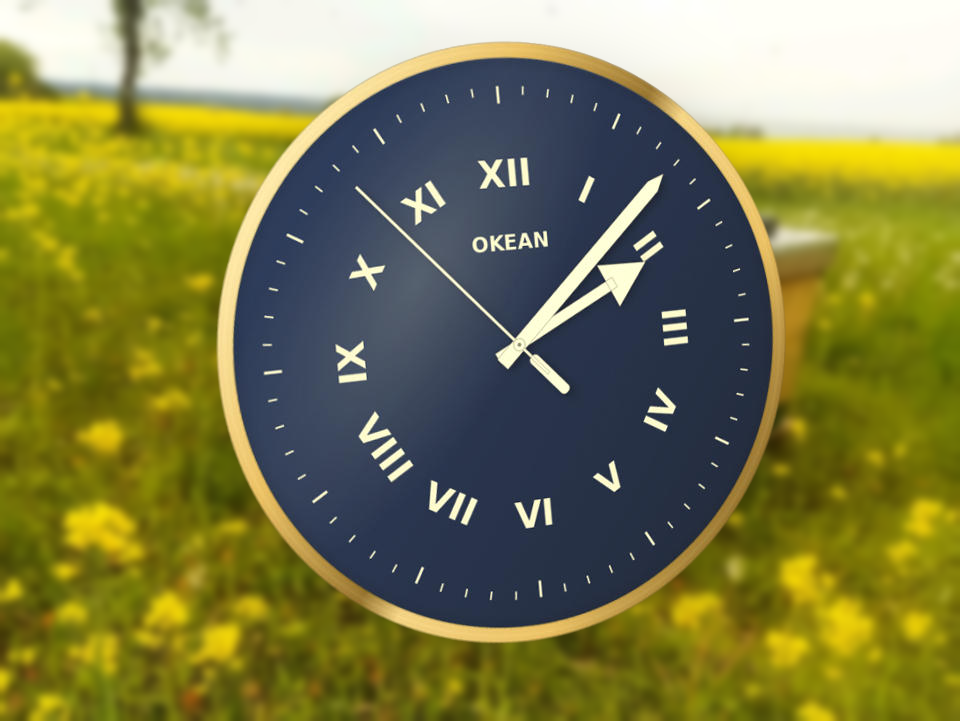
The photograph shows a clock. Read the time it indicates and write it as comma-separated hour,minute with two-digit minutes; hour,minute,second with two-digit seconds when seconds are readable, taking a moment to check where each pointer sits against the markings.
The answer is 2,07,53
